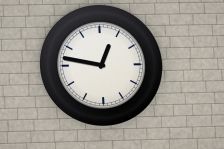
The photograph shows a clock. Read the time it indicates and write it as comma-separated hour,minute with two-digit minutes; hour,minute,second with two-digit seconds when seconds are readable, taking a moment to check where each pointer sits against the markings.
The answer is 12,47
